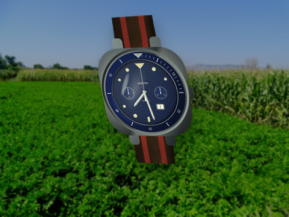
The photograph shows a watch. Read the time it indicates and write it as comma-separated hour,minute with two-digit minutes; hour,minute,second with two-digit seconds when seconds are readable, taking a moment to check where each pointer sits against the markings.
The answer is 7,28
